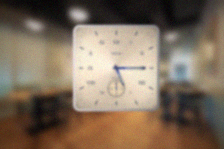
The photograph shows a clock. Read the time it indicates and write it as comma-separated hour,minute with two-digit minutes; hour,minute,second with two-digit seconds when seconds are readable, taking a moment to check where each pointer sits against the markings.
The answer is 5,15
